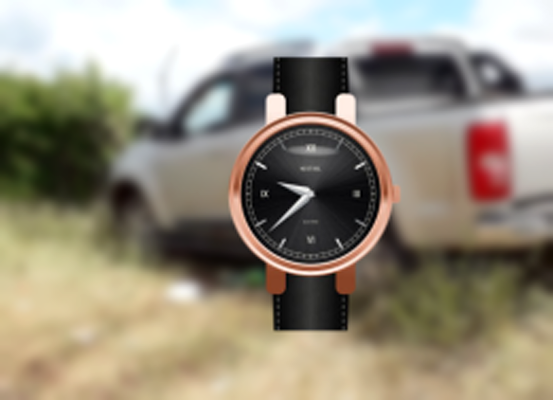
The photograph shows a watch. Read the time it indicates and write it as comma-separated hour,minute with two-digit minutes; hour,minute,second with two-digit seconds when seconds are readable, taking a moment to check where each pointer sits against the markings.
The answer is 9,38
